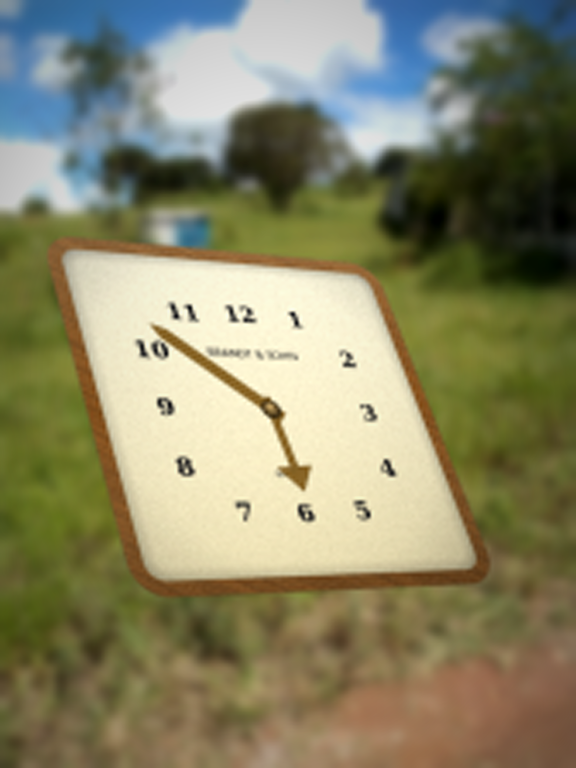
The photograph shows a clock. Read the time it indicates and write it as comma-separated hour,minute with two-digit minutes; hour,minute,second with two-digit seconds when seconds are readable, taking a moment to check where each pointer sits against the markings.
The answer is 5,52
